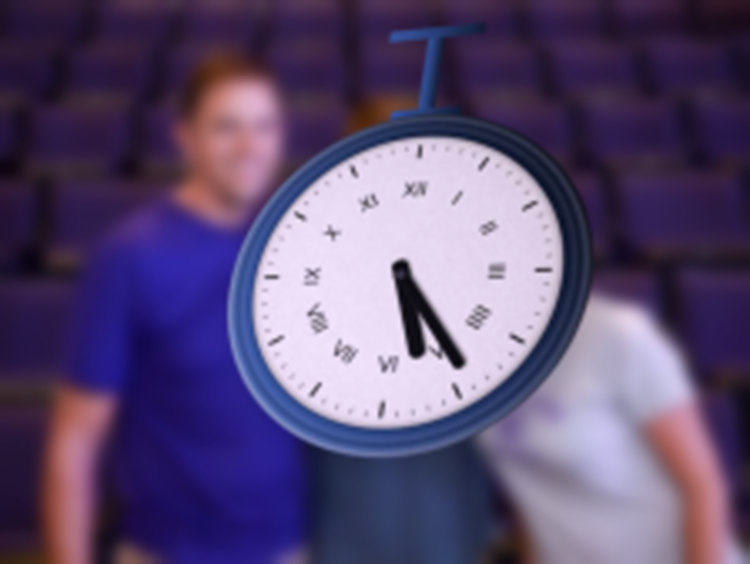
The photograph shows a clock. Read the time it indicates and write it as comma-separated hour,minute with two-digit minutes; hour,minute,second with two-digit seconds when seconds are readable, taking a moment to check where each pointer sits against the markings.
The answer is 5,24
